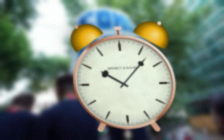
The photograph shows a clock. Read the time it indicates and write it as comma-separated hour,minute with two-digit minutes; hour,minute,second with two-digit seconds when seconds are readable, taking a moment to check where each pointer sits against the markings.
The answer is 10,07
